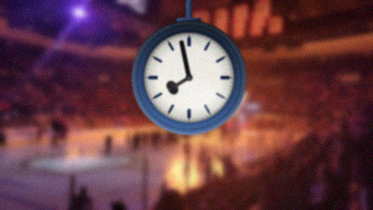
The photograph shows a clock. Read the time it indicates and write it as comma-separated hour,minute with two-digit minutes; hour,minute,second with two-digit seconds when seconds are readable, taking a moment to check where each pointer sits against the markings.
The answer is 7,58
